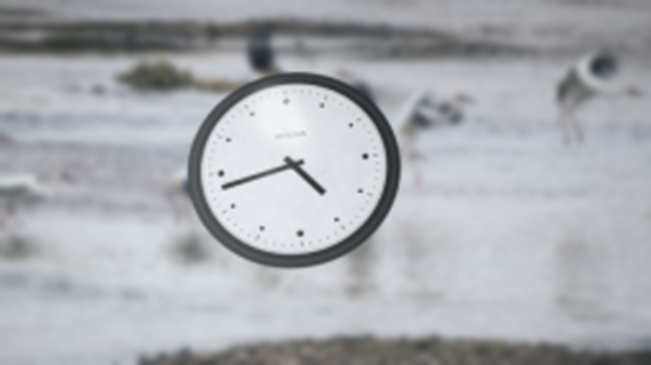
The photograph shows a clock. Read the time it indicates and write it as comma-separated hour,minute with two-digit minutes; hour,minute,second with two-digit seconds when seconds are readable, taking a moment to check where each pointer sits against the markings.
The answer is 4,43
